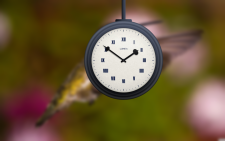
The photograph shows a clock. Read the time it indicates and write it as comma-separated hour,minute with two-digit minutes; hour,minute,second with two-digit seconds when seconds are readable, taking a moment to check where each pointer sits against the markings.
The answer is 1,51
